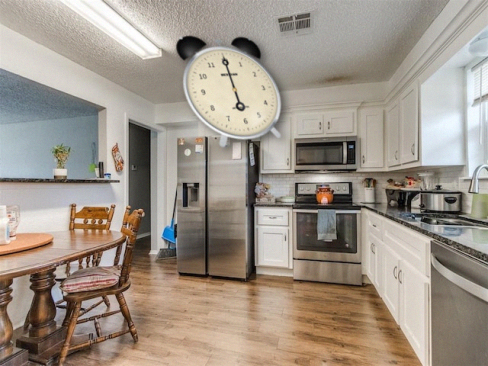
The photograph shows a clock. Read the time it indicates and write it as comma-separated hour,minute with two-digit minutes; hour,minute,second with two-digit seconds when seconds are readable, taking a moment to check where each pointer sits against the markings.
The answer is 6,00
